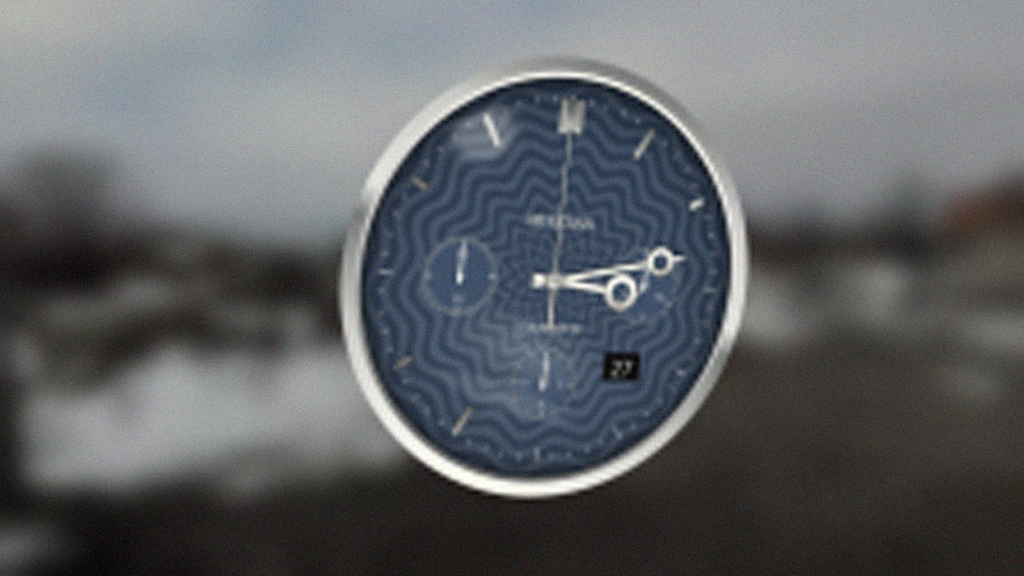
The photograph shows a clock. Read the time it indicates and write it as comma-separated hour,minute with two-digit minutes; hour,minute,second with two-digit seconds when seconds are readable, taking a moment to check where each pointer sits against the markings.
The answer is 3,13
